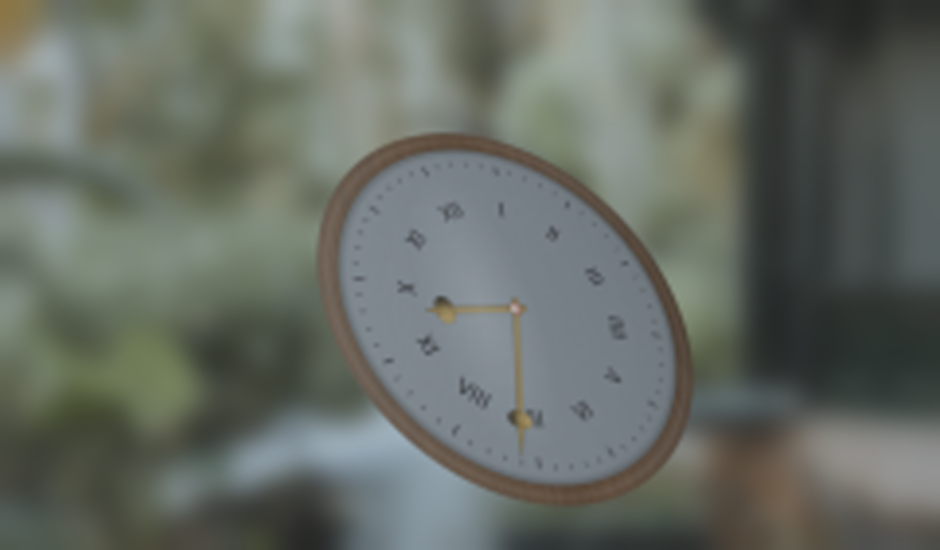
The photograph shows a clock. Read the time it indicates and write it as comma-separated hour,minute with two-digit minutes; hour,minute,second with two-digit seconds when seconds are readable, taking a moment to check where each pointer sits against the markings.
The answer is 9,36
